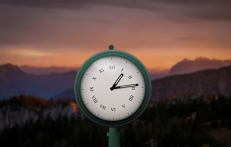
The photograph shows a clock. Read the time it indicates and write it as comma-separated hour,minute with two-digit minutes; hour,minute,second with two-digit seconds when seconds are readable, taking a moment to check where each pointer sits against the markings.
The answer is 1,14
